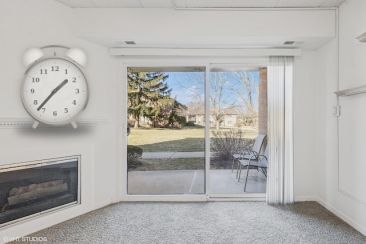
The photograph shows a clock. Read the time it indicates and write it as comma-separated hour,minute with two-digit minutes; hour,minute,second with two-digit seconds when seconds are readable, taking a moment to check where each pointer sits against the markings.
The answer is 1,37
